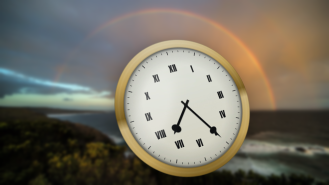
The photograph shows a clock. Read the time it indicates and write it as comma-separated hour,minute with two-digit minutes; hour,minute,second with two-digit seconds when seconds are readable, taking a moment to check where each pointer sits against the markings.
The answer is 7,25
